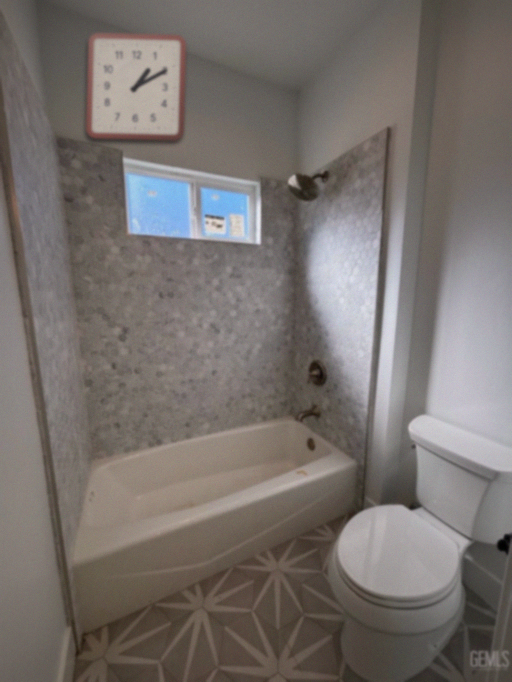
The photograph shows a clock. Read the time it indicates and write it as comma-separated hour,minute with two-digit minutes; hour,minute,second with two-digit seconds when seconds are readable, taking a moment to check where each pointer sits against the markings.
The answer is 1,10
